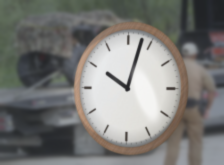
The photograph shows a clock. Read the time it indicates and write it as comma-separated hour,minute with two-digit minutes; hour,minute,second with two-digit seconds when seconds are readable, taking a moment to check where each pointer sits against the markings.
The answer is 10,03
